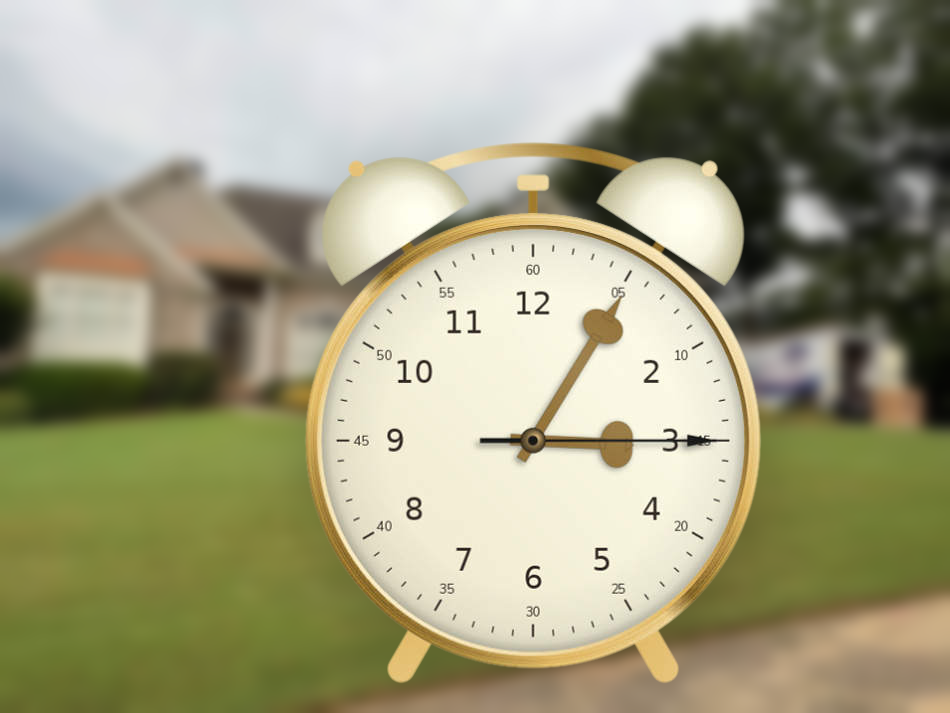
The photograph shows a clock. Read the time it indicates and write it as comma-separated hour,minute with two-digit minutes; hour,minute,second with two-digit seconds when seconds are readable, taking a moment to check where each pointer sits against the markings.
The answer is 3,05,15
